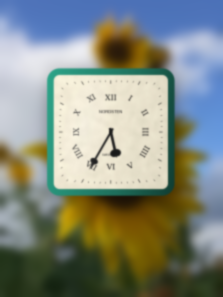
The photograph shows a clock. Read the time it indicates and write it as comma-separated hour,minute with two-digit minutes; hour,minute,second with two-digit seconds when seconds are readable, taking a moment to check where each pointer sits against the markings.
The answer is 5,35
